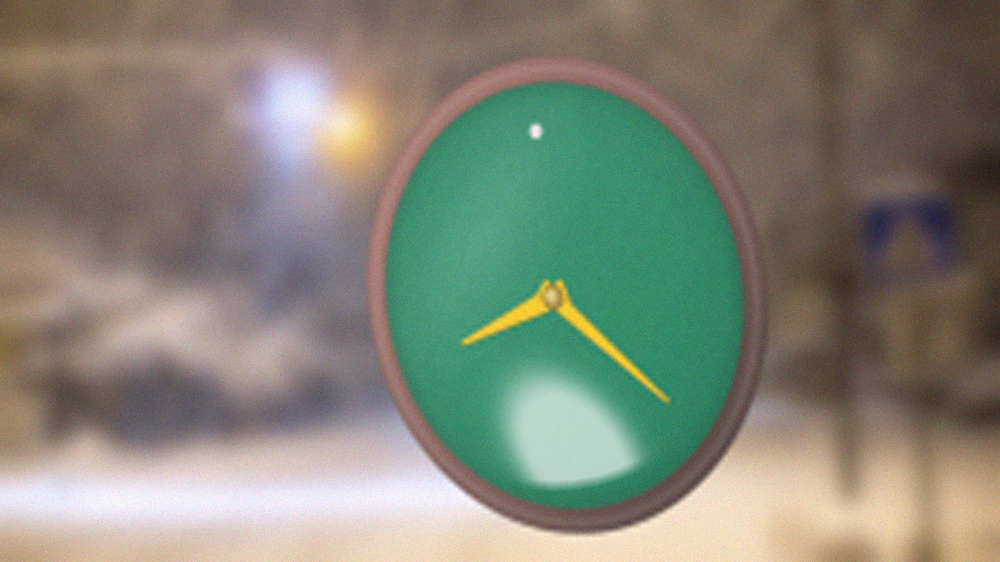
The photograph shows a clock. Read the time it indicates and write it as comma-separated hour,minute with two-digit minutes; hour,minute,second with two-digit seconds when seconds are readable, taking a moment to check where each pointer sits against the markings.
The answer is 8,22
